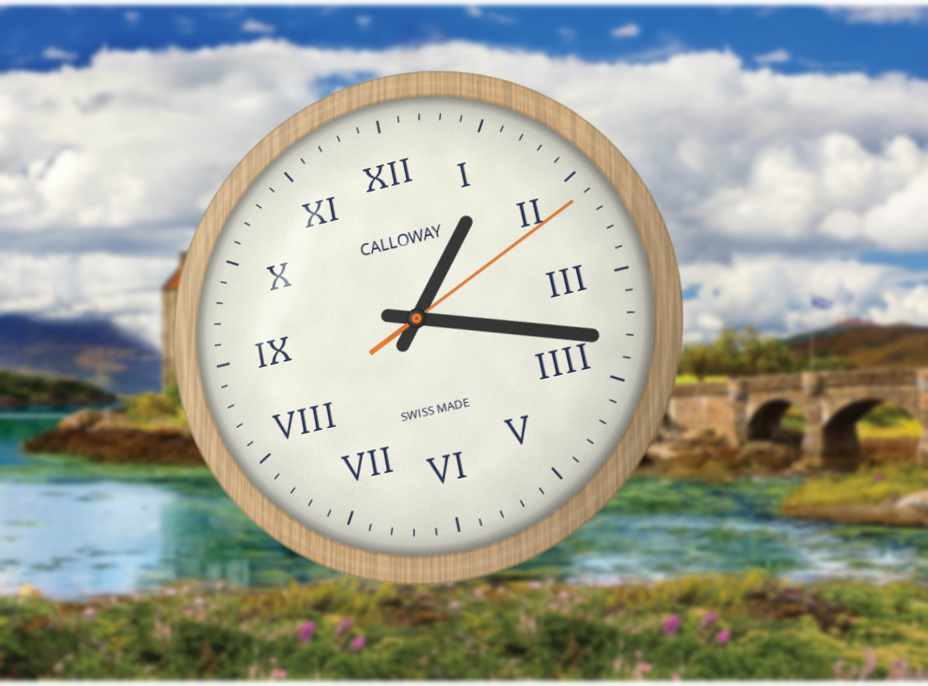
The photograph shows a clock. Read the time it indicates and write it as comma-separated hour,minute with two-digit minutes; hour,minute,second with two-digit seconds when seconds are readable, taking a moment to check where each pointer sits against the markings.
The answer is 1,18,11
